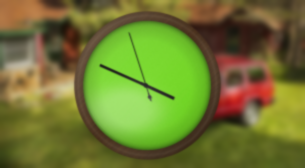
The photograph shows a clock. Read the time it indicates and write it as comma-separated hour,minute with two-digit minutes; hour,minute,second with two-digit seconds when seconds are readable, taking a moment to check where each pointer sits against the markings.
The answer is 3,48,57
